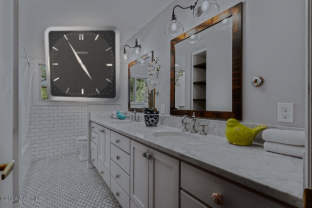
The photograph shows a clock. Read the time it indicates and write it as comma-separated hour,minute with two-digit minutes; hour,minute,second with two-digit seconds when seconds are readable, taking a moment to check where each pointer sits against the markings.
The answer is 4,55
